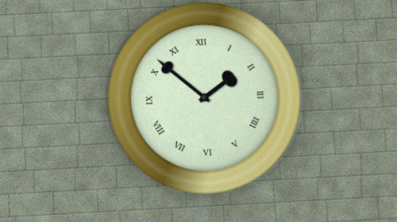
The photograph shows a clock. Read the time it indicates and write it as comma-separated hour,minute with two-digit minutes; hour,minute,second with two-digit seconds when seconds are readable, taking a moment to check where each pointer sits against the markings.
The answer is 1,52
